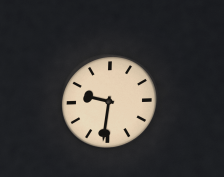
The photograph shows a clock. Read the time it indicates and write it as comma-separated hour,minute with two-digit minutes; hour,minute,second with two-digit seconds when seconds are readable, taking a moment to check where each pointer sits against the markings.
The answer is 9,31
